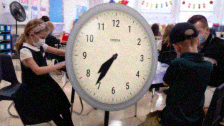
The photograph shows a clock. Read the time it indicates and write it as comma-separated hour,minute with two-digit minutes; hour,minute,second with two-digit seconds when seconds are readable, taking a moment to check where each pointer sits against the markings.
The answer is 7,36
